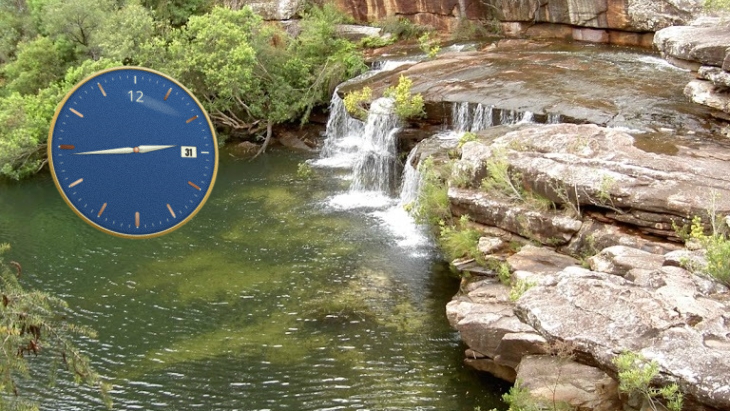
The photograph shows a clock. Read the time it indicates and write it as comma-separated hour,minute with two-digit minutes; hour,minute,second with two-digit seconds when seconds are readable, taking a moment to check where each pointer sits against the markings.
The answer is 2,44
